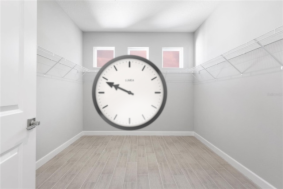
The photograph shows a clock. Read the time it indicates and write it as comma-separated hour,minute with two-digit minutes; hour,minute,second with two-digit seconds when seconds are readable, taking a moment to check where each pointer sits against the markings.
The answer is 9,49
